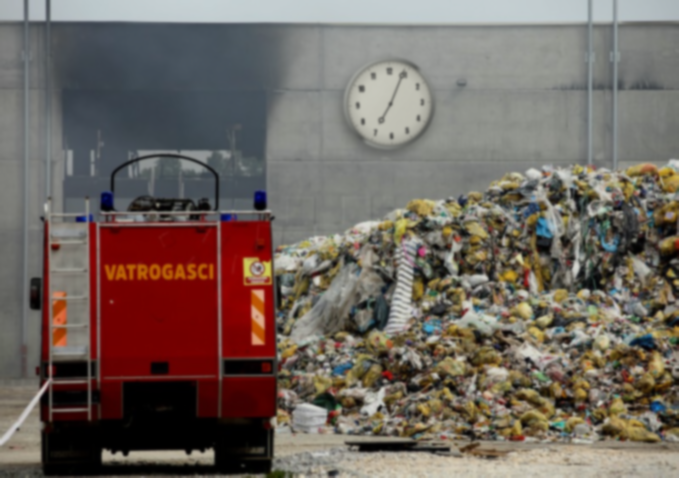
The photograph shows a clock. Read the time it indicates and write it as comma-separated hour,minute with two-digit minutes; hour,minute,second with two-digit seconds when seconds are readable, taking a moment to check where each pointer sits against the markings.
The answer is 7,04
